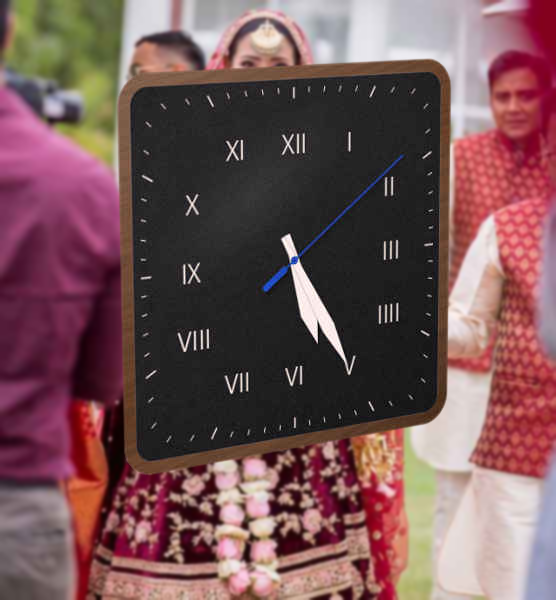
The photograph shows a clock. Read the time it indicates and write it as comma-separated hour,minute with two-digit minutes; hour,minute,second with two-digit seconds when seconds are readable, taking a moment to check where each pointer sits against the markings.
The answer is 5,25,09
